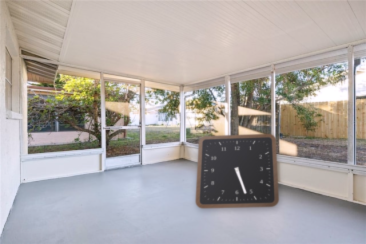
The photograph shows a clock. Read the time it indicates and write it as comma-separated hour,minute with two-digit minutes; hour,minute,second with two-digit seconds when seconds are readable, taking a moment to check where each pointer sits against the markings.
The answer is 5,27
